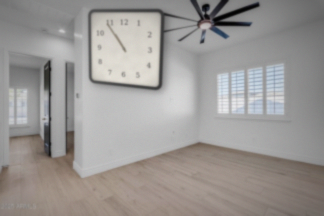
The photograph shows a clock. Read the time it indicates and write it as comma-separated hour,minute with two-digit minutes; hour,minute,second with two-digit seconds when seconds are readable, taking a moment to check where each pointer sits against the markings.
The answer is 10,54
